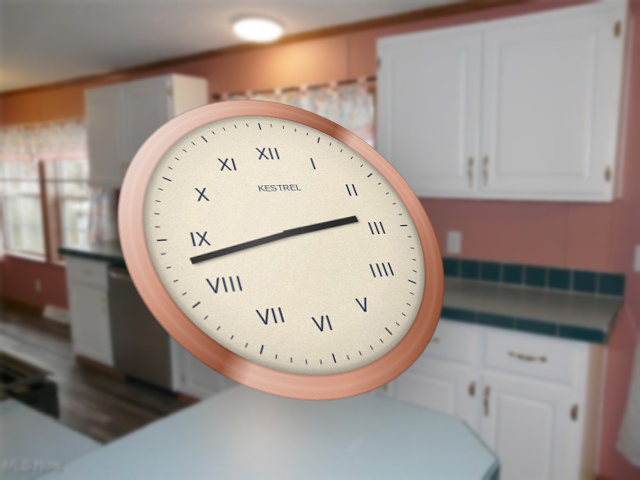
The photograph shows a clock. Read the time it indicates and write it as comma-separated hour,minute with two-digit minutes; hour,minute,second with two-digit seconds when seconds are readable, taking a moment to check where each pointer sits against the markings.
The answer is 2,43
